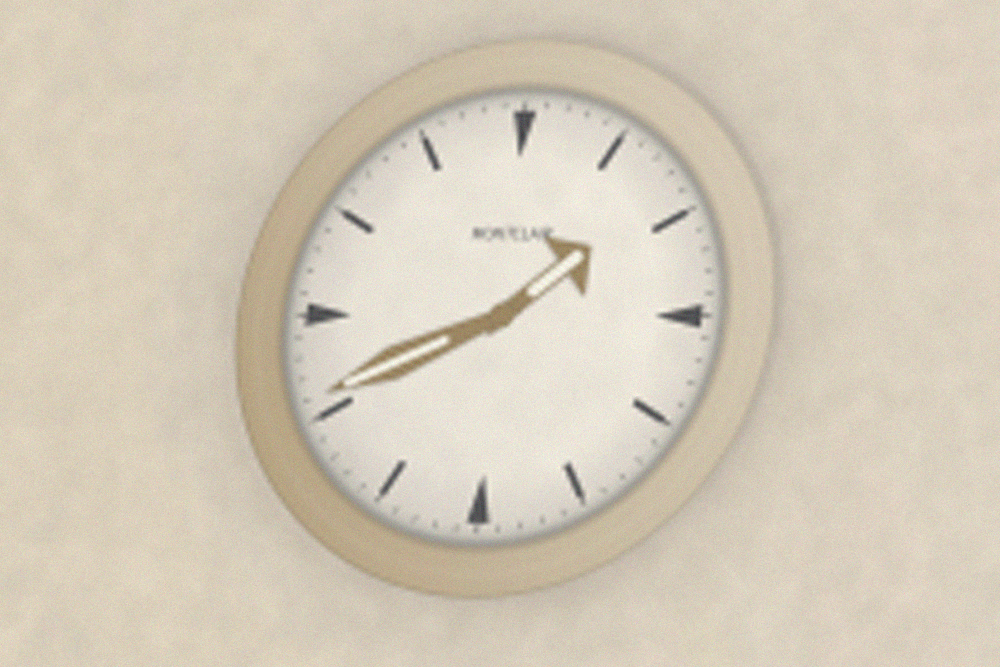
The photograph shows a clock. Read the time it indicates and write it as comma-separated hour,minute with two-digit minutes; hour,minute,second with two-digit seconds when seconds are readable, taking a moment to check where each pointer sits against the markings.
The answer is 1,41
